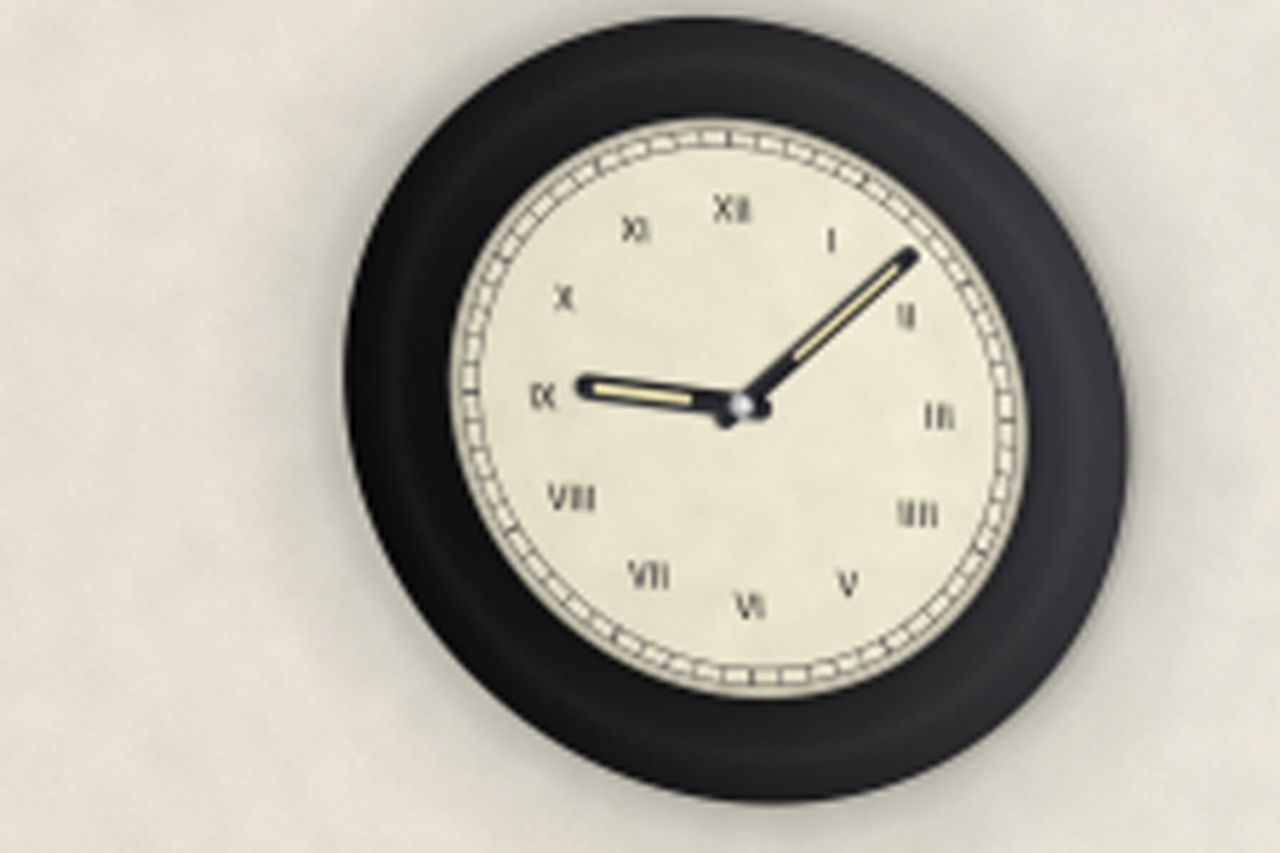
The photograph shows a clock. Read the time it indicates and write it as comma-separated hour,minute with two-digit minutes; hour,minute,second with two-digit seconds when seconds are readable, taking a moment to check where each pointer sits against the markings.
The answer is 9,08
